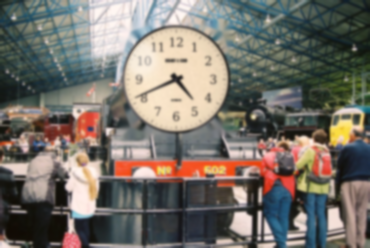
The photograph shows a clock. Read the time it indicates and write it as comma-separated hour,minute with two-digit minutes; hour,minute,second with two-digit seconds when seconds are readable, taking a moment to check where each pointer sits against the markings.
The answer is 4,41
